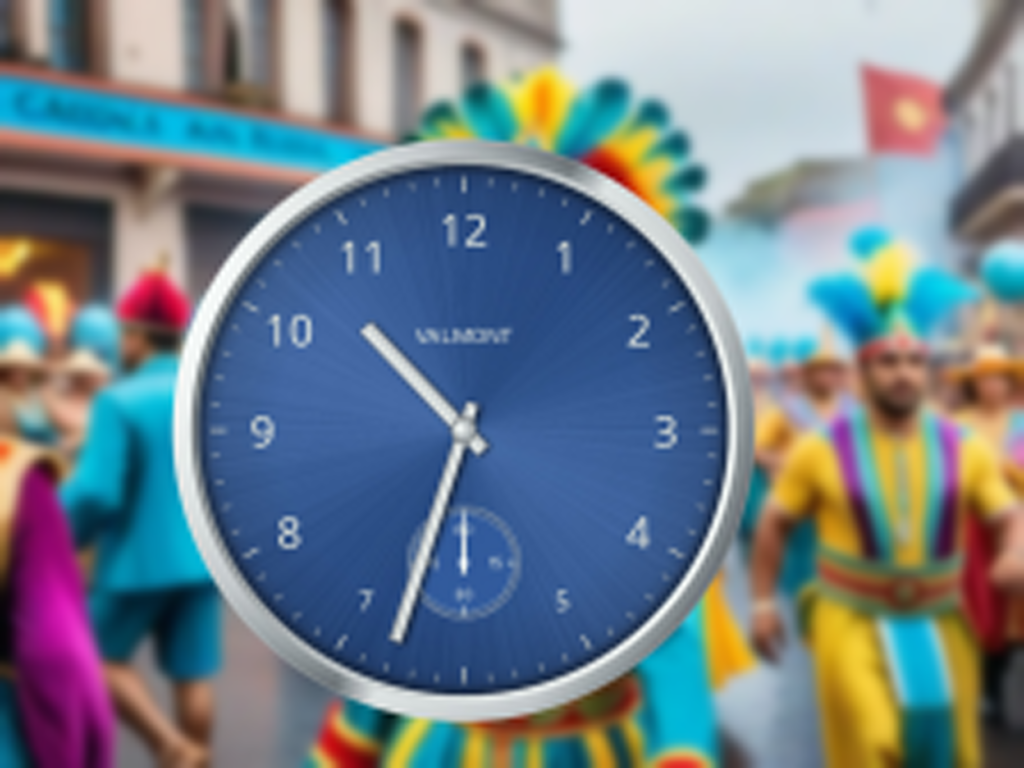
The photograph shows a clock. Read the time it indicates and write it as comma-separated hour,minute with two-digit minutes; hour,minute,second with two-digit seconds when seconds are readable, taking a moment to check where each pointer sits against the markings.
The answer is 10,33
